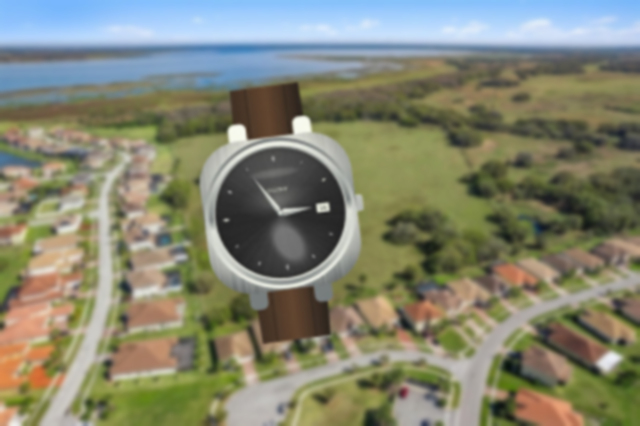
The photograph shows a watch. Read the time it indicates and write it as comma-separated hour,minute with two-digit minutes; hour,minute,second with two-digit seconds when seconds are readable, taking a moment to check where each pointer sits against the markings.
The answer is 2,55
